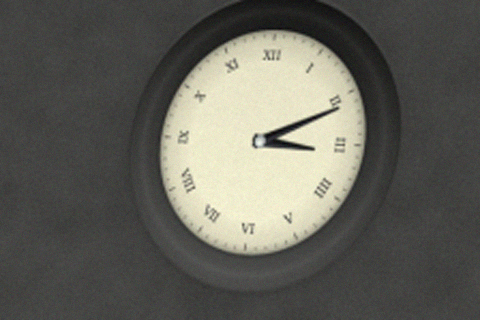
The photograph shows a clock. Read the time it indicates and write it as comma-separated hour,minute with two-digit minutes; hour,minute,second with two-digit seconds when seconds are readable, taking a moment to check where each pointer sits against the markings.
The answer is 3,11
